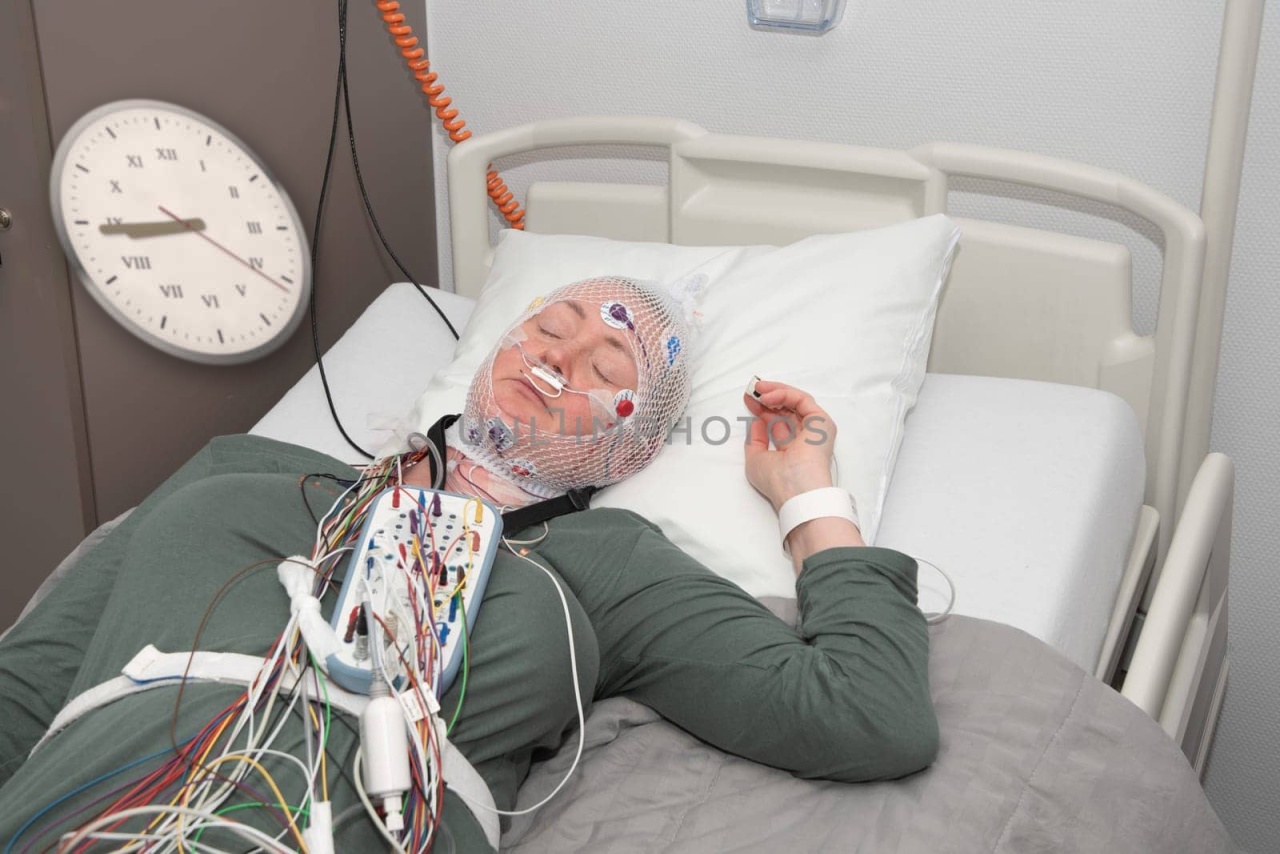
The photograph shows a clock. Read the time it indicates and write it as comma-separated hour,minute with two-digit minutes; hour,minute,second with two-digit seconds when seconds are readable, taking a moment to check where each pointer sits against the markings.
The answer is 8,44,21
